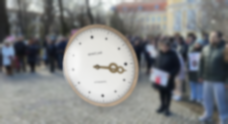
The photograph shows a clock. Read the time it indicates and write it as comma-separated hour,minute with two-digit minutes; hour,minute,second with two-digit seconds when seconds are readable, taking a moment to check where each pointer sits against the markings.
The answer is 3,17
